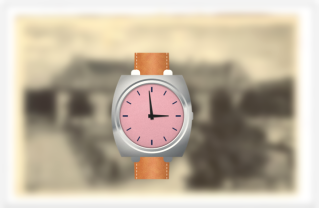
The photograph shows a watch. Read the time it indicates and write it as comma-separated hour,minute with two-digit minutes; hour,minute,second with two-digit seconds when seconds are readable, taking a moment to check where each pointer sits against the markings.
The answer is 2,59
